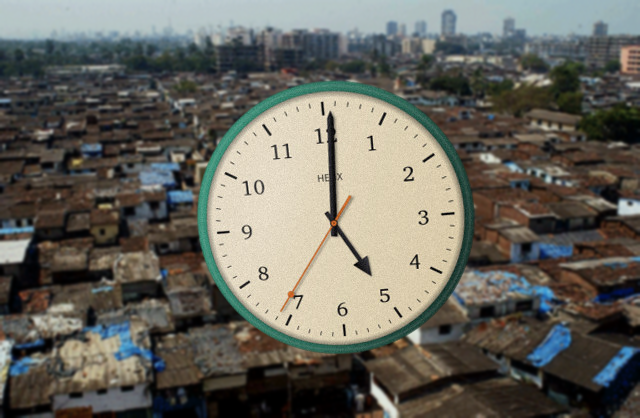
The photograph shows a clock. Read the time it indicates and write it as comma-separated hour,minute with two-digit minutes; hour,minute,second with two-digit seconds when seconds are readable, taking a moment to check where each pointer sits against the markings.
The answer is 5,00,36
